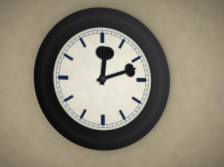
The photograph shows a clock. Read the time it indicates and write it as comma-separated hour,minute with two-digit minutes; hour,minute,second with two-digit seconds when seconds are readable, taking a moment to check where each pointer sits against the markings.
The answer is 12,12
